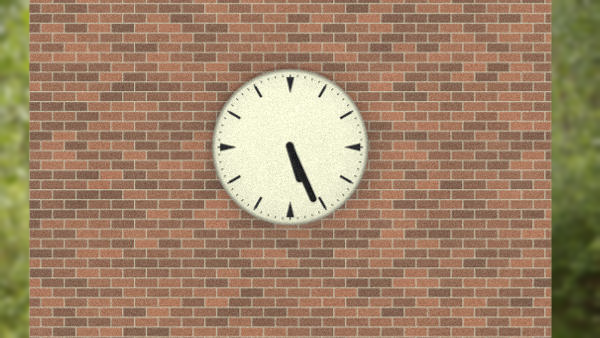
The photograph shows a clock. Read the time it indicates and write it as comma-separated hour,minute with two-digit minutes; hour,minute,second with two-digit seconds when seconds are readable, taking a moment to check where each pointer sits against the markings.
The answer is 5,26
